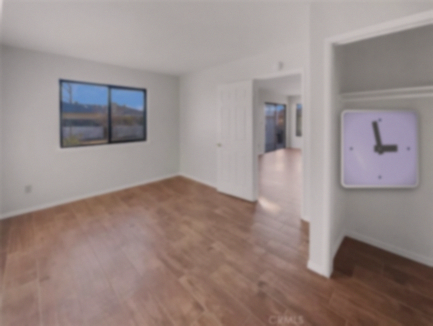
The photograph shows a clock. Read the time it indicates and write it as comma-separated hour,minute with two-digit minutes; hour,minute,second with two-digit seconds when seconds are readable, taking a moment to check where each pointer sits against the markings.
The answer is 2,58
